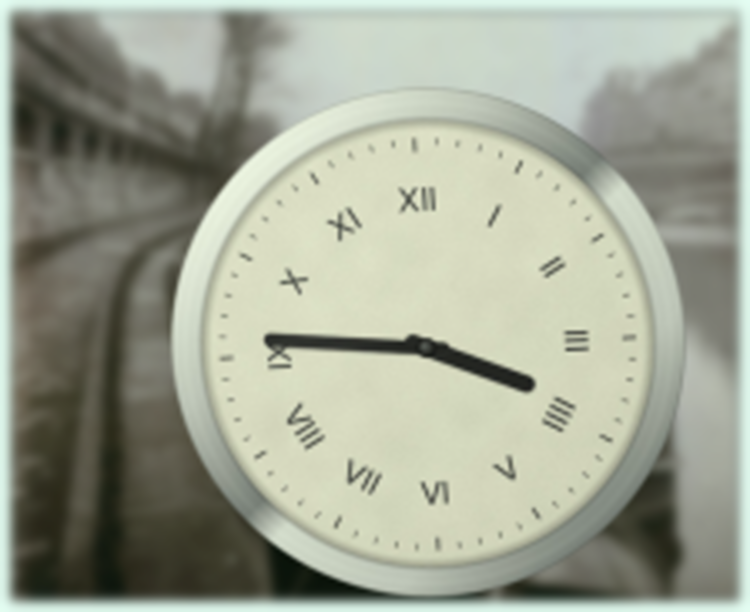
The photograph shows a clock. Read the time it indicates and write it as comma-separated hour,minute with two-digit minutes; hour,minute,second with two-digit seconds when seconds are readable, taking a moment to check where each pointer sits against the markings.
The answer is 3,46
